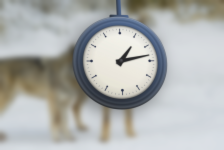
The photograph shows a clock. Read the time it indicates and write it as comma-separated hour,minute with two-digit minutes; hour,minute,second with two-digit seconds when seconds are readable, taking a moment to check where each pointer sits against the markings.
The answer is 1,13
